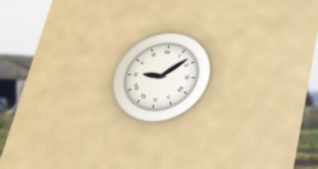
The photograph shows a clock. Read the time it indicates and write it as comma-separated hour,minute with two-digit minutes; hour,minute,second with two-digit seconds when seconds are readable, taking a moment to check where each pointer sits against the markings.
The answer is 9,08
